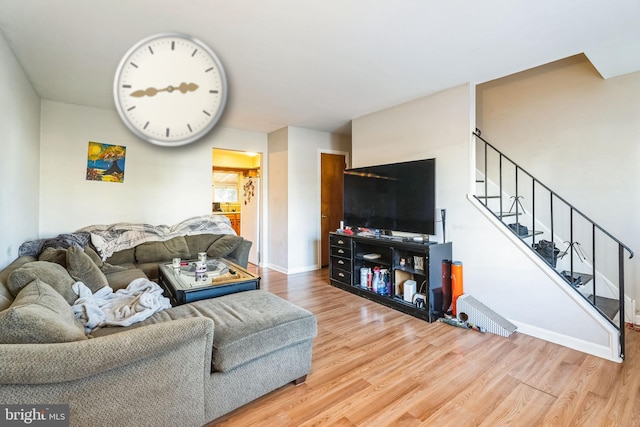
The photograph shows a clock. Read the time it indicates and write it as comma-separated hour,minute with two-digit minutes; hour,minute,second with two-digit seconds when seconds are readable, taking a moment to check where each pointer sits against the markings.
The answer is 2,43
